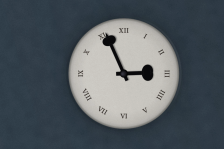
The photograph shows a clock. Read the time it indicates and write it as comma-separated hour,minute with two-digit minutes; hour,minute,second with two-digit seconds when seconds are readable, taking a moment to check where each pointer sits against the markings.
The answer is 2,56
